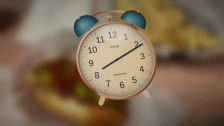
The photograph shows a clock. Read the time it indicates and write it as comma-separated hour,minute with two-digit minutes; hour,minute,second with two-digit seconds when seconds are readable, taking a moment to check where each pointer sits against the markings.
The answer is 8,11
